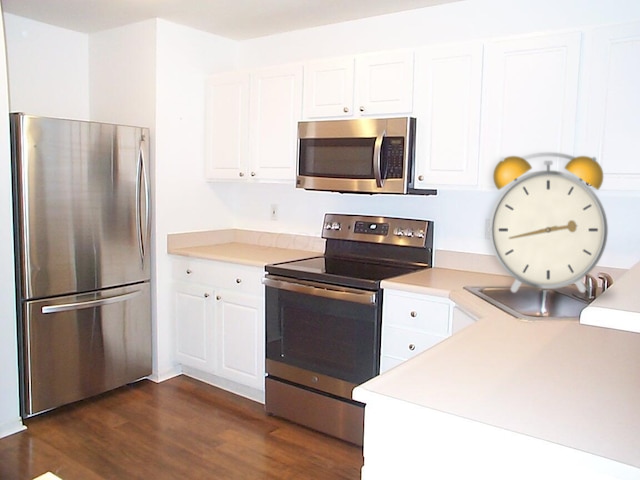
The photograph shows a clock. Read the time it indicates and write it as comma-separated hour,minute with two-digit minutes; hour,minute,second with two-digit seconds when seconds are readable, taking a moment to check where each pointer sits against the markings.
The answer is 2,43
